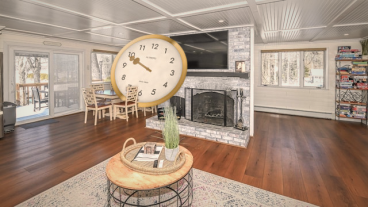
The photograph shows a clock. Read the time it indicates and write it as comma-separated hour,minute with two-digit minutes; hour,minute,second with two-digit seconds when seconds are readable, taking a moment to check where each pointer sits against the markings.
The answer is 9,49
